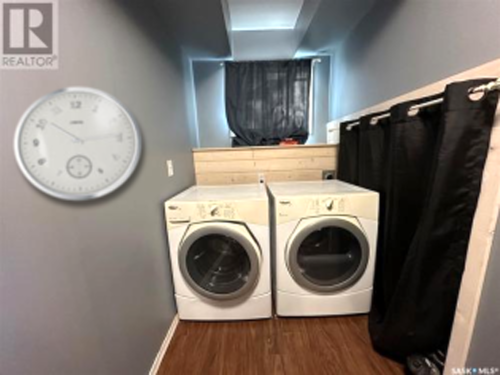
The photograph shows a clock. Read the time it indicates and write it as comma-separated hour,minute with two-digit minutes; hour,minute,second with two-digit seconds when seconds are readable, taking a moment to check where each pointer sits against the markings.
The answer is 10,14
